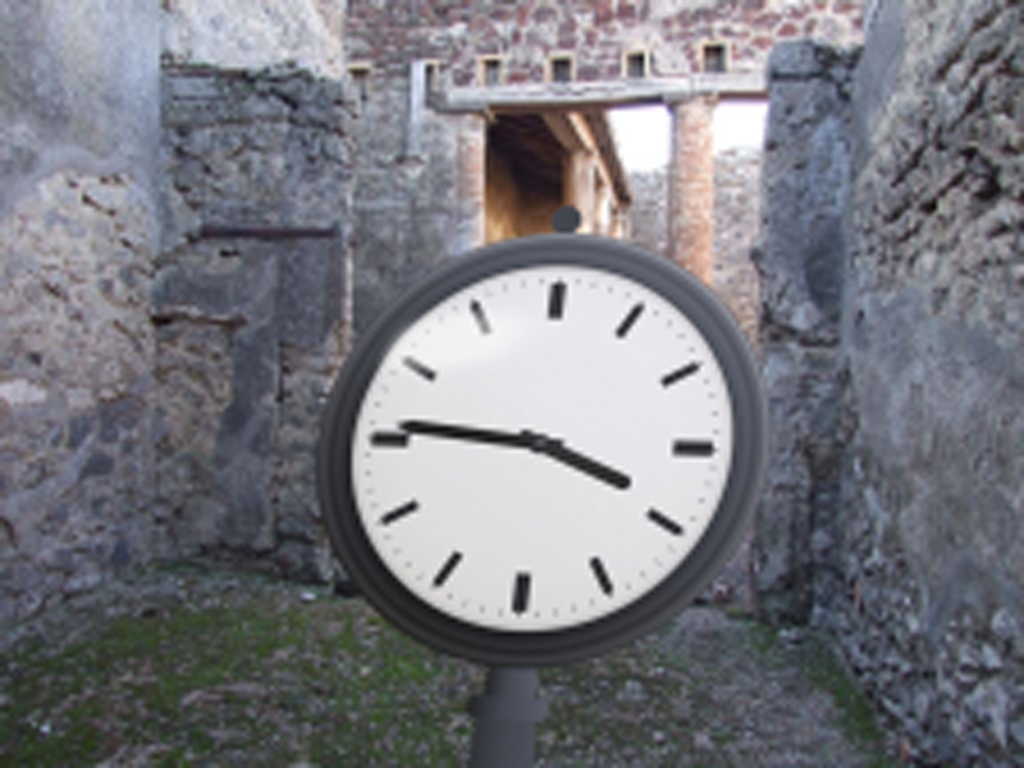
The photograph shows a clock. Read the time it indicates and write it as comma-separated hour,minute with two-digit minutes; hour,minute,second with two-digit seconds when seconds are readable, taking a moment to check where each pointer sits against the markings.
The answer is 3,46
